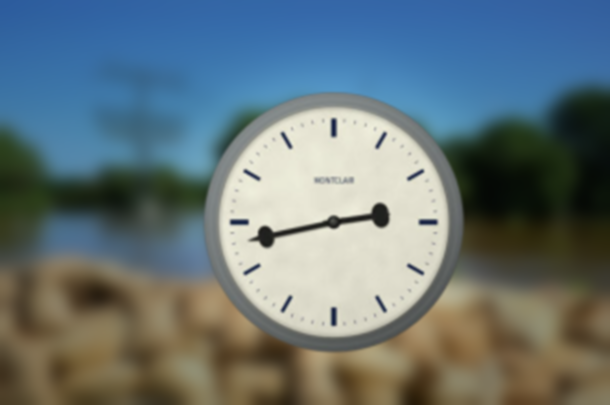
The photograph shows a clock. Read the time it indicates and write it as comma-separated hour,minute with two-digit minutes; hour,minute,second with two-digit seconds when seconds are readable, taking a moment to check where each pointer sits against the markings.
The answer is 2,43
